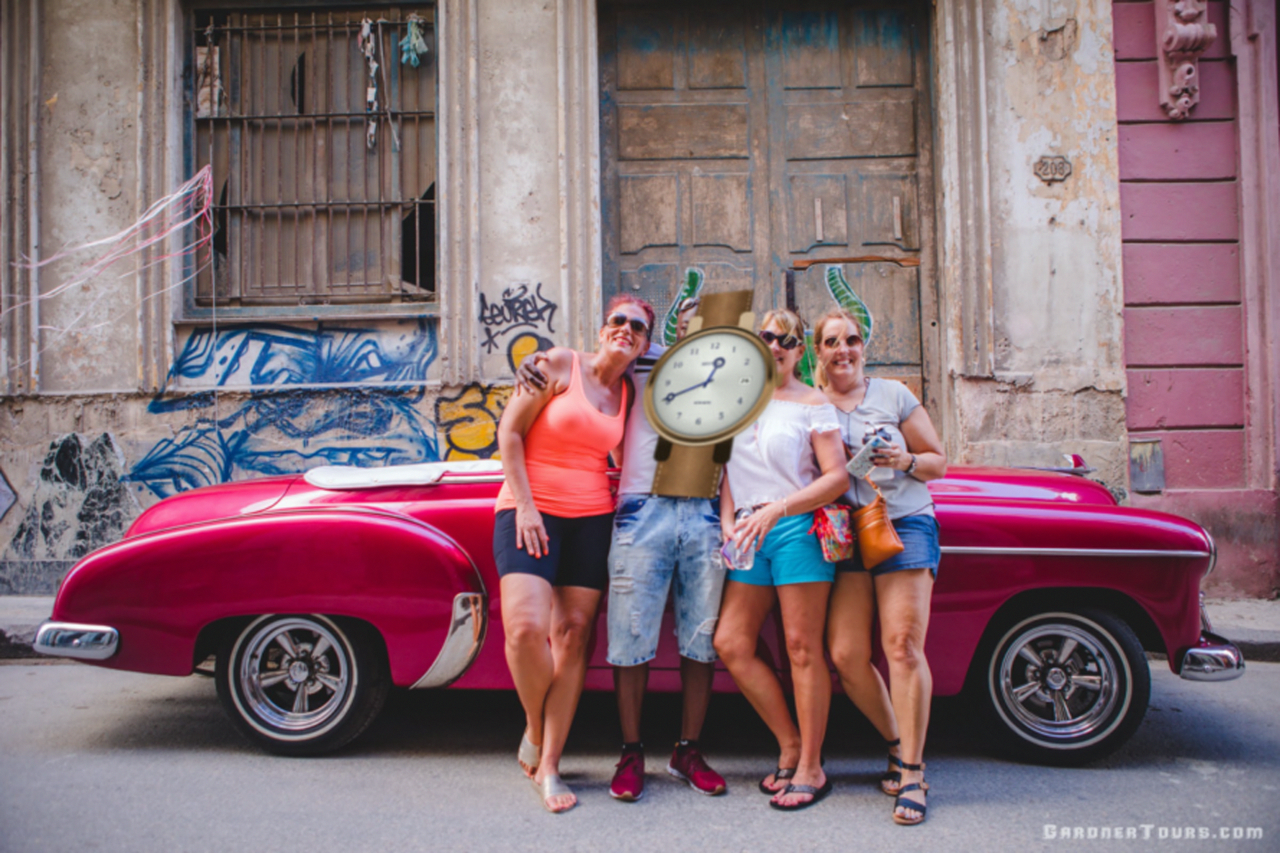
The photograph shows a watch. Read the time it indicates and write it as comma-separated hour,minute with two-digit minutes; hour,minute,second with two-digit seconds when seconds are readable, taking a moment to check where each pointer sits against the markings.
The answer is 12,41
